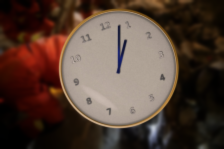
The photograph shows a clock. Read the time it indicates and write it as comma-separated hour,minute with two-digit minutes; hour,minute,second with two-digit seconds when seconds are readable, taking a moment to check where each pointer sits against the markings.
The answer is 1,03
